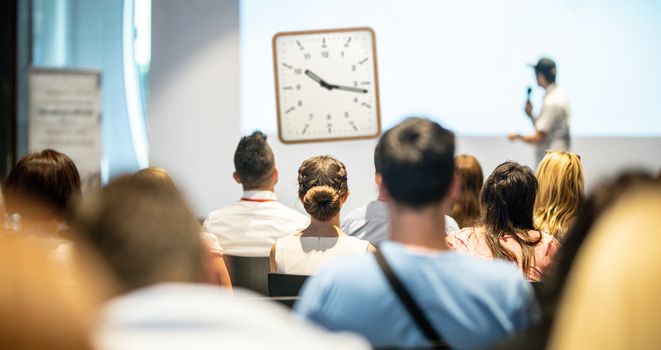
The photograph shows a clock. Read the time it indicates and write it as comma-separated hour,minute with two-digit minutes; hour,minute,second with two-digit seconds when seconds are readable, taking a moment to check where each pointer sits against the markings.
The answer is 10,17
